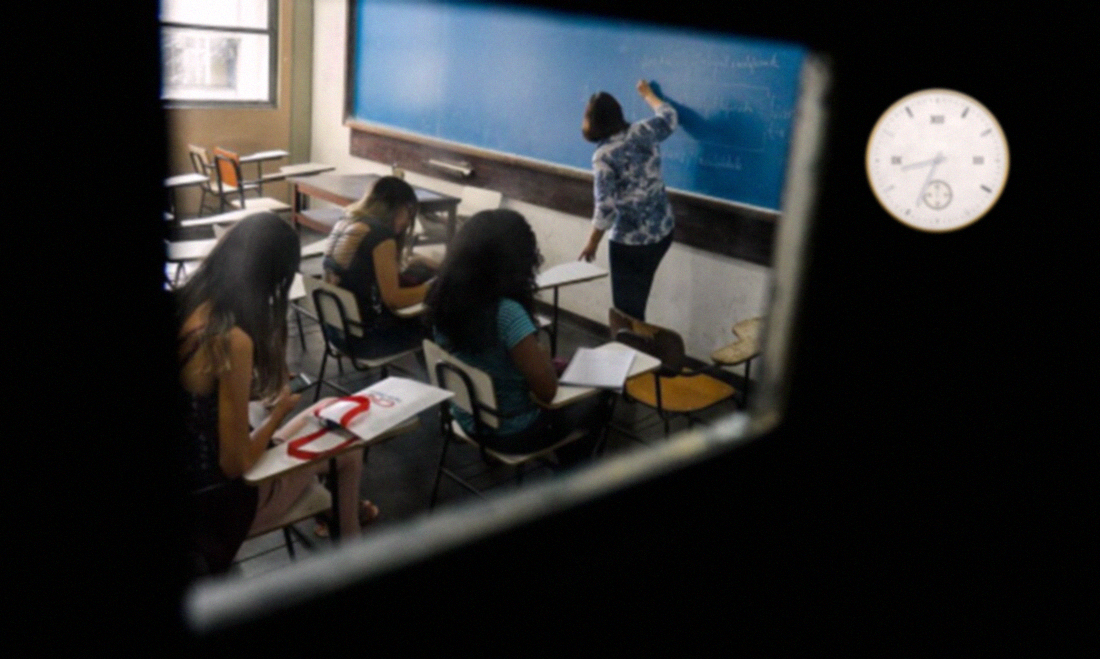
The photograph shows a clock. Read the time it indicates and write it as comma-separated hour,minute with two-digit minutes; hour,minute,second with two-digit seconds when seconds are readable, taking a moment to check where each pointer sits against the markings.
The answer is 8,34
